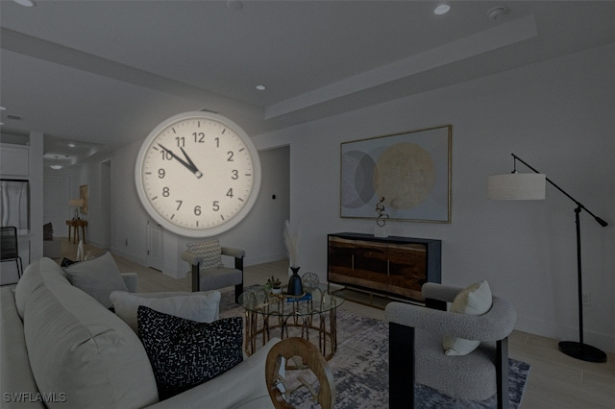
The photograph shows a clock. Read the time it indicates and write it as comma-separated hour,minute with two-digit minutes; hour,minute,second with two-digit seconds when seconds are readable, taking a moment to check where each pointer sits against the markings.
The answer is 10,51
